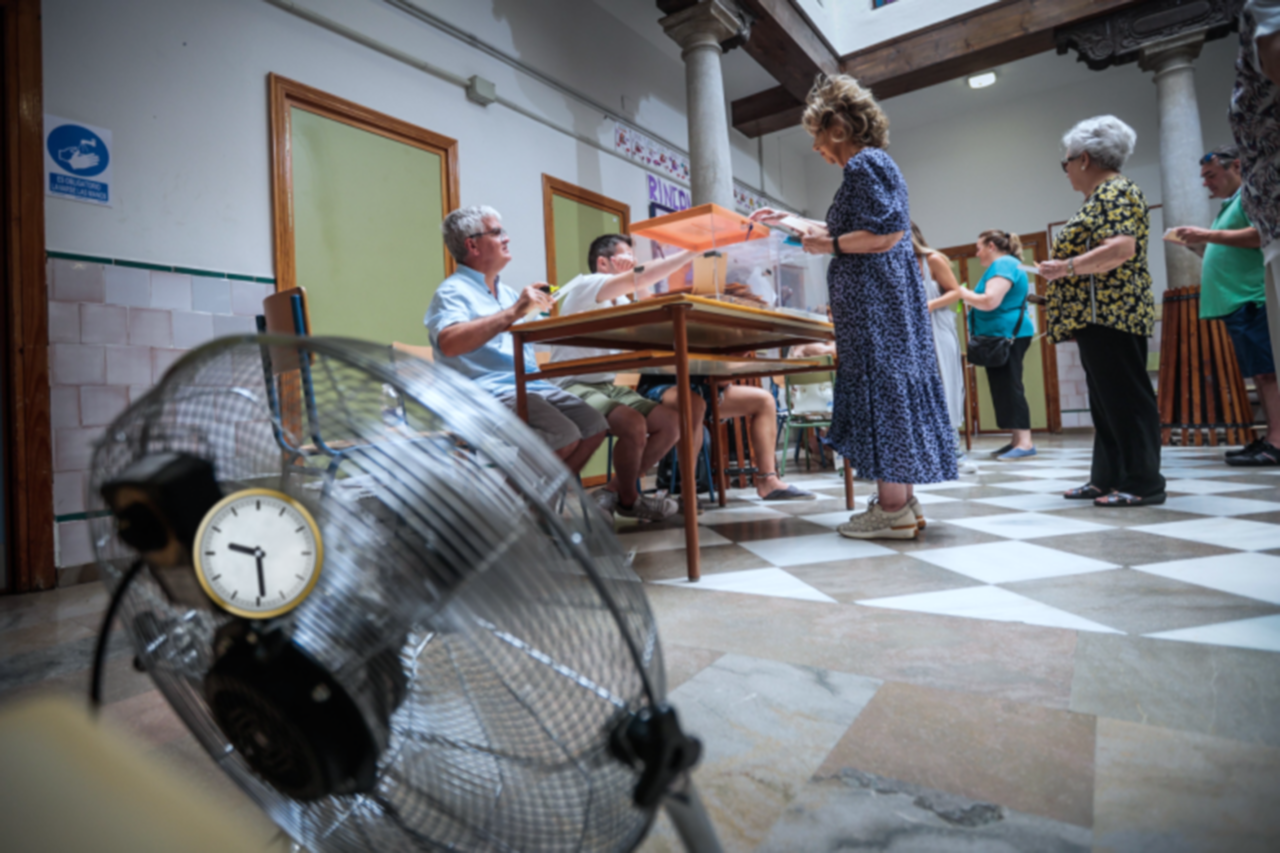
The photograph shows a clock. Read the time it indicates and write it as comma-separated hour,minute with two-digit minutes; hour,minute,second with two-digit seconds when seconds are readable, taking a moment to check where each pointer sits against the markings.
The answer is 9,29
